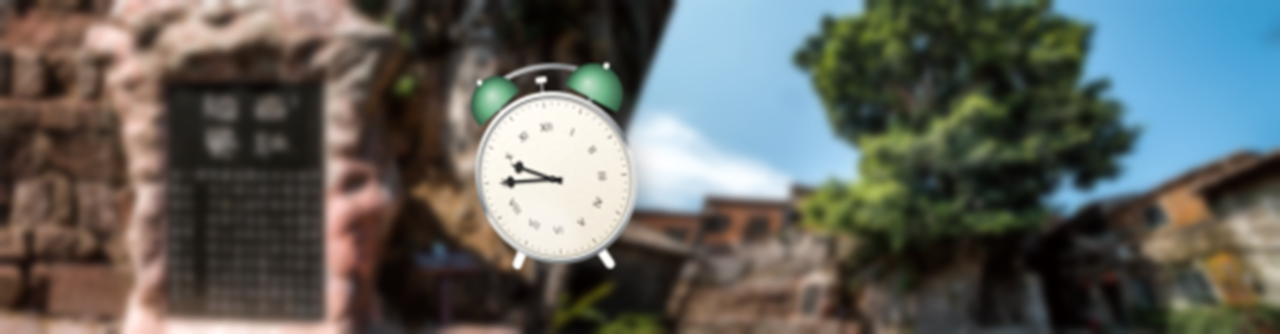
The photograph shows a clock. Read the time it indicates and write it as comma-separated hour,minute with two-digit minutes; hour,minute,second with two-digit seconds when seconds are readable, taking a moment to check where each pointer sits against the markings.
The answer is 9,45
